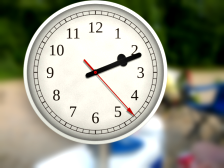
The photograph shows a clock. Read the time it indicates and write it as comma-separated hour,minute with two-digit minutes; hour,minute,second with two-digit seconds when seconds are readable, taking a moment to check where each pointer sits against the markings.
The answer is 2,11,23
